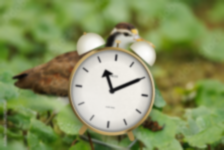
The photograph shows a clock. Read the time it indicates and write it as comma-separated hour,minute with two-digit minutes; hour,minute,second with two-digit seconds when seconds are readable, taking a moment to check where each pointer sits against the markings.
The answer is 11,10
